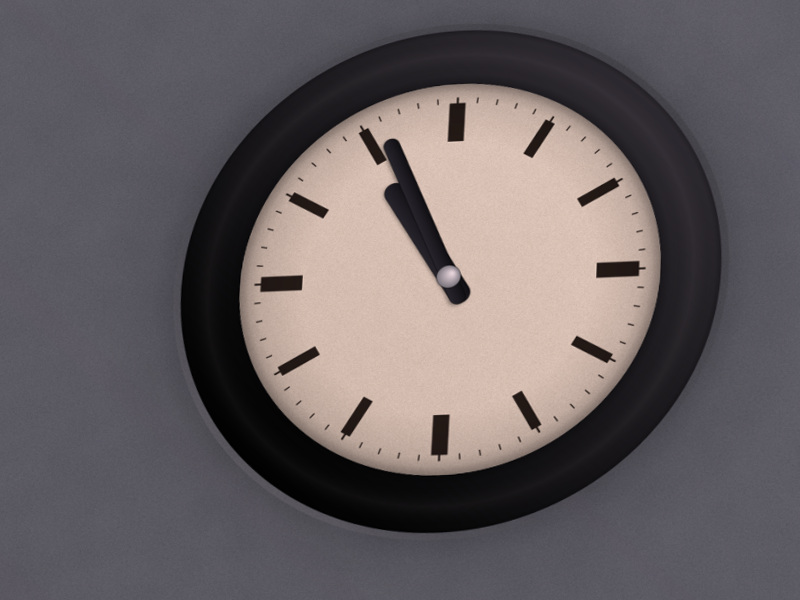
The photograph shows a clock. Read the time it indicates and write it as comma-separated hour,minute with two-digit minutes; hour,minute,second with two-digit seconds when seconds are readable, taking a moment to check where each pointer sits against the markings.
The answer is 10,56
